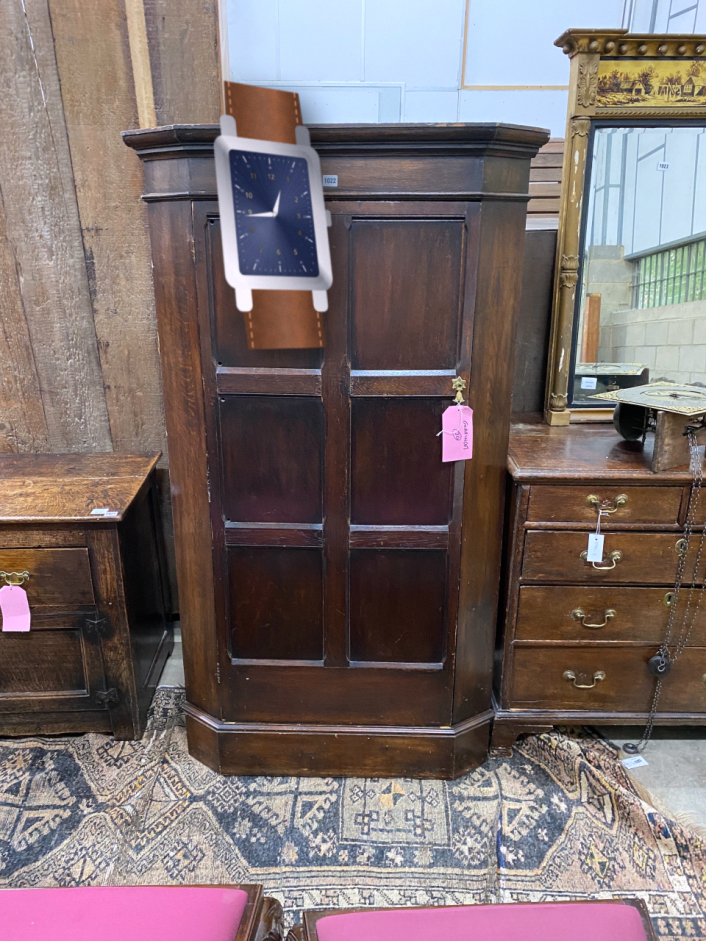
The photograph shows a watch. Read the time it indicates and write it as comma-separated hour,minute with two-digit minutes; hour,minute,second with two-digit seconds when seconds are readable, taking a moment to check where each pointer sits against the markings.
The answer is 12,44
